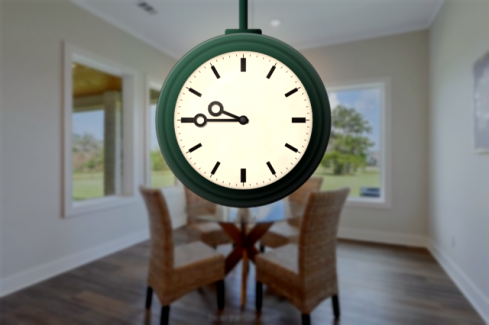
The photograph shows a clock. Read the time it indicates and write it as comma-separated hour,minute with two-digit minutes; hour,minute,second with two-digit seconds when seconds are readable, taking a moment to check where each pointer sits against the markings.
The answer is 9,45
